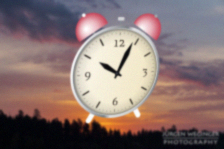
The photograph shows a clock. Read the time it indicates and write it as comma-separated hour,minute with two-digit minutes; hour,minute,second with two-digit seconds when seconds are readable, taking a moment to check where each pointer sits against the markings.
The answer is 10,04
